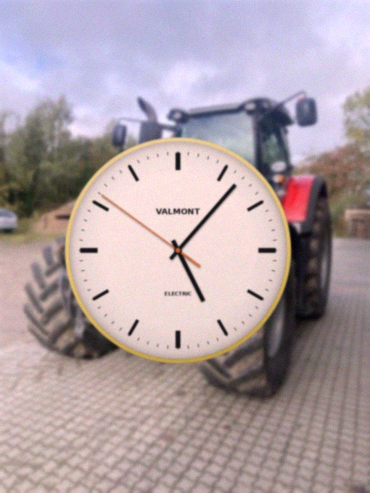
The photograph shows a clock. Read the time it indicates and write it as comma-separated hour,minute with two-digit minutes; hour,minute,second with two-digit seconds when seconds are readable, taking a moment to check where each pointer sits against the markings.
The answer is 5,06,51
